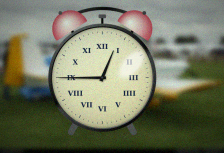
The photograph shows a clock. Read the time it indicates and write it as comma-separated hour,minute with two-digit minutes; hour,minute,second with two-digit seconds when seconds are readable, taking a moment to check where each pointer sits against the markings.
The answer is 12,45
